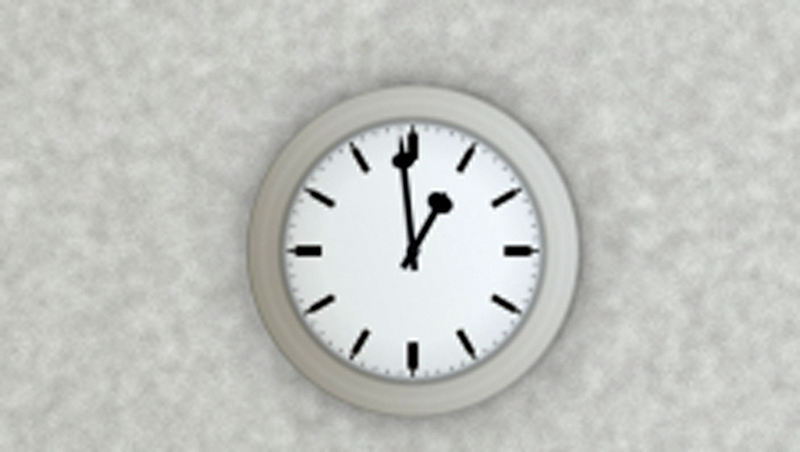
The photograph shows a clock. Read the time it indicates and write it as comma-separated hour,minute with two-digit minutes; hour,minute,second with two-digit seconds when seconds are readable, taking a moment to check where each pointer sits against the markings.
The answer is 12,59
